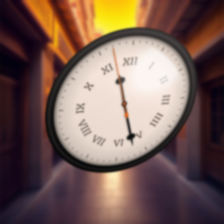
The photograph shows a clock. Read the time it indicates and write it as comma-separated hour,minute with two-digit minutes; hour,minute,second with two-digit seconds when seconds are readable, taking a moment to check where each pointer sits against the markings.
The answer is 11,26,57
